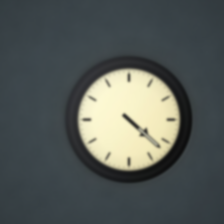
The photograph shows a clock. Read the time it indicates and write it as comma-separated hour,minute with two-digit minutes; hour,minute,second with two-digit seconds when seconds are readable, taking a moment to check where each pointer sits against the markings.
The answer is 4,22
